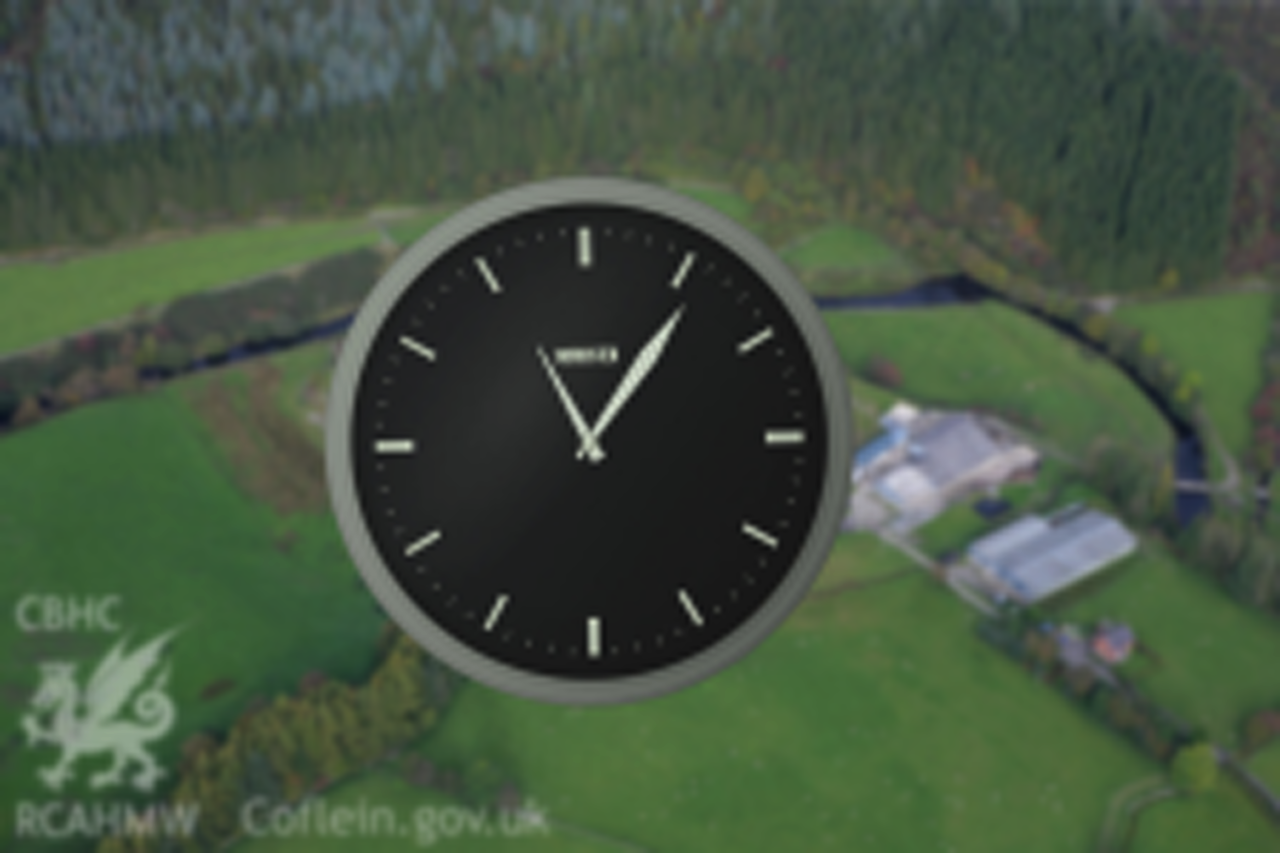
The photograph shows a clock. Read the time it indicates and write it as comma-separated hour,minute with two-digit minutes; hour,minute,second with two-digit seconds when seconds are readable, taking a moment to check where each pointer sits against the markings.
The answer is 11,06
